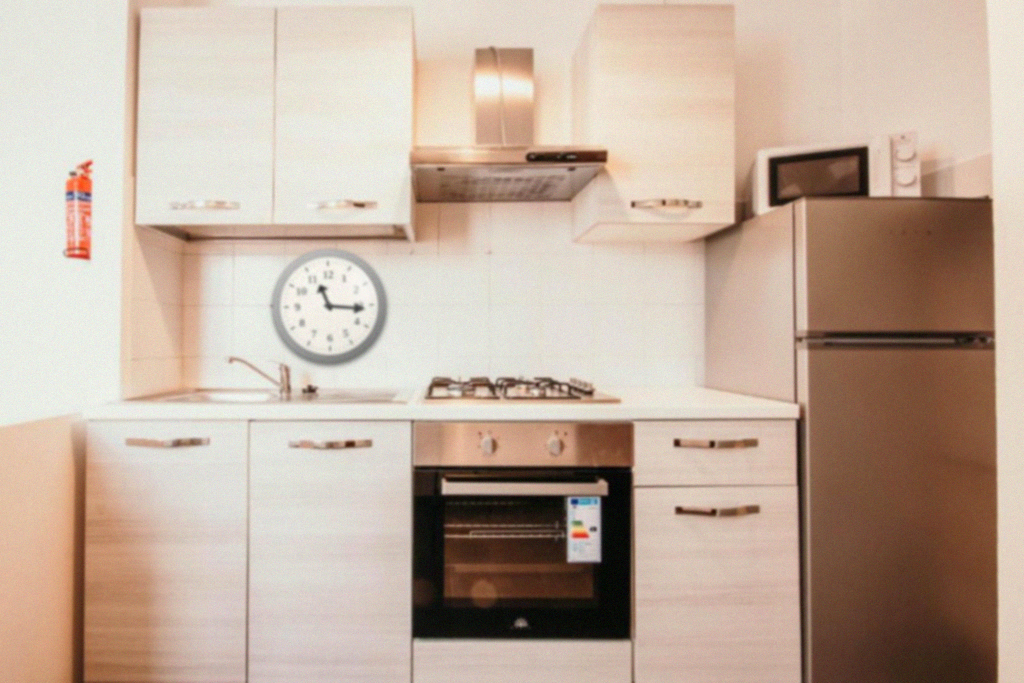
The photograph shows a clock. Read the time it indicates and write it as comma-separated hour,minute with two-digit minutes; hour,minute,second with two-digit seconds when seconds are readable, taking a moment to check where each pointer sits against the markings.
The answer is 11,16
